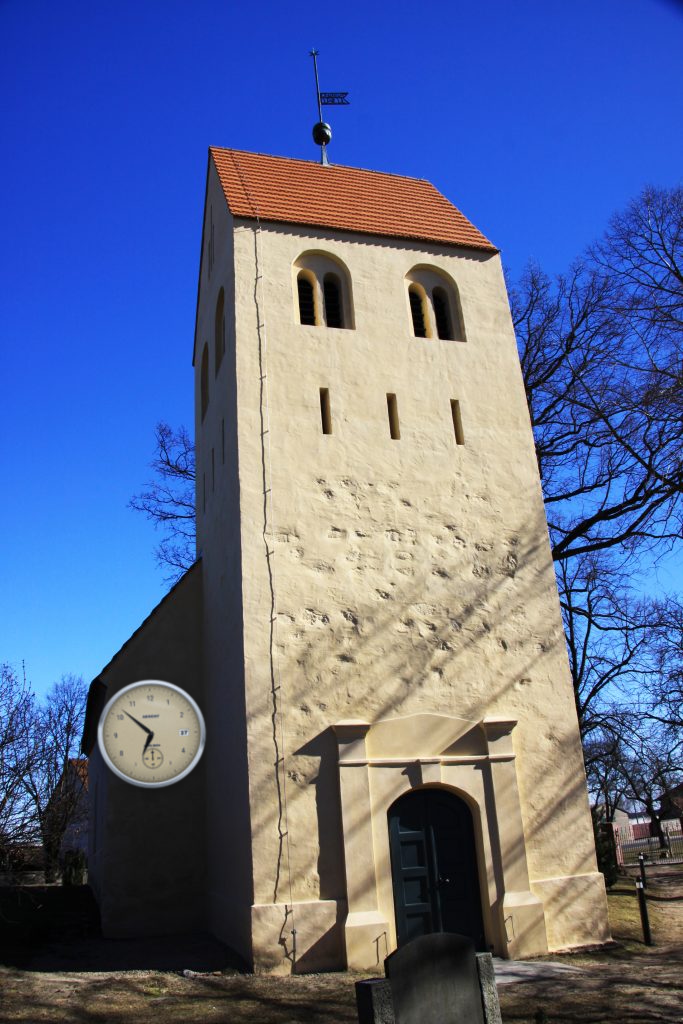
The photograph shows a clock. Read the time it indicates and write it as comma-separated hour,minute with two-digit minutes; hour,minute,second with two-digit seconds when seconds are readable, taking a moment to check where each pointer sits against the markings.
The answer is 6,52
